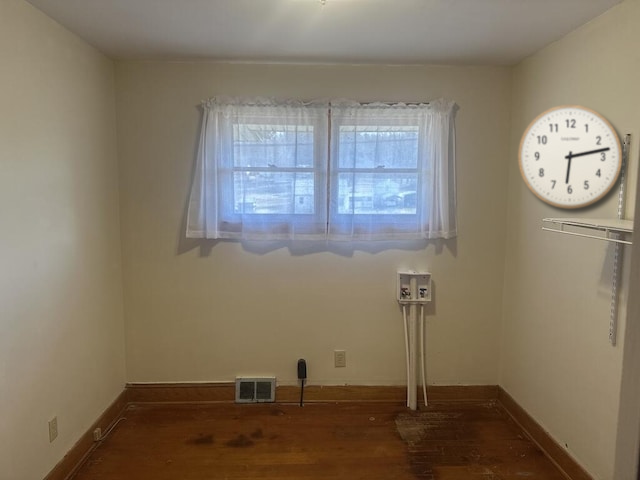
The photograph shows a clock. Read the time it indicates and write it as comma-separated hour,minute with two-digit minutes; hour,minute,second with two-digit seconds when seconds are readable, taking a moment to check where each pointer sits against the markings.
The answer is 6,13
